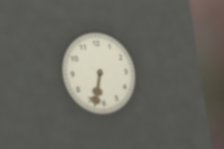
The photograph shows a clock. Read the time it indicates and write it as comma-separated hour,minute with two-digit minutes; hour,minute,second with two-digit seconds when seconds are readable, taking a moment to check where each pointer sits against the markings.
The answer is 6,33
